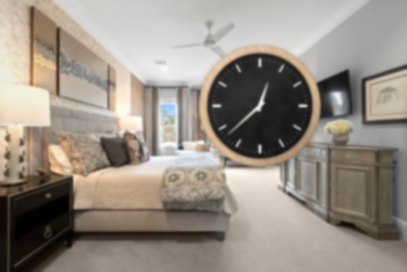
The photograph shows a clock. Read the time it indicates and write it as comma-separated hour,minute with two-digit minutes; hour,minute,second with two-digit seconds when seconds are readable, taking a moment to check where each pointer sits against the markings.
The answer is 12,38
